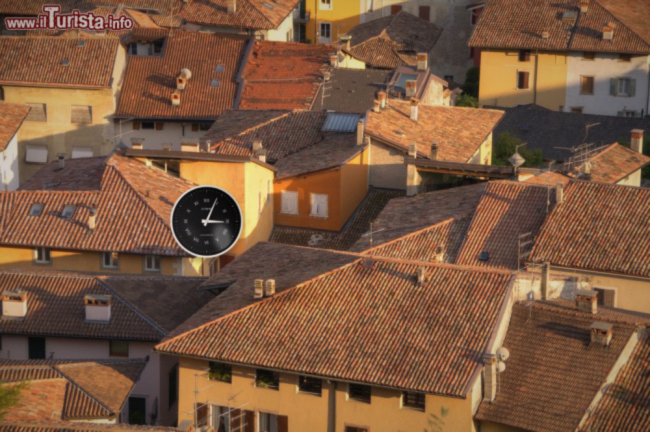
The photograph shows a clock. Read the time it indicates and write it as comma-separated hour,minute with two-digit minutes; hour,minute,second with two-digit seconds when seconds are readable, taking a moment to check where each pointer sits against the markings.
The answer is 3,04
